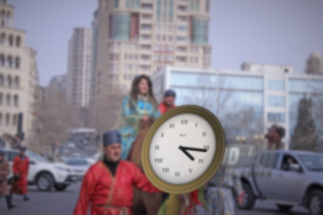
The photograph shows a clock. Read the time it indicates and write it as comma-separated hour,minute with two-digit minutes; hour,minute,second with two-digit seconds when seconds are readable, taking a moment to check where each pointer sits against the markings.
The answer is 4,16
